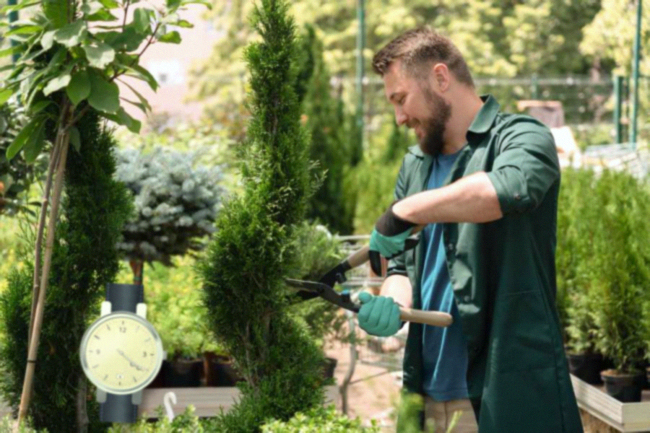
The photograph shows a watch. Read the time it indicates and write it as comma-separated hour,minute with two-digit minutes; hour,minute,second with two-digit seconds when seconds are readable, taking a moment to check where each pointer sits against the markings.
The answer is 4,21
